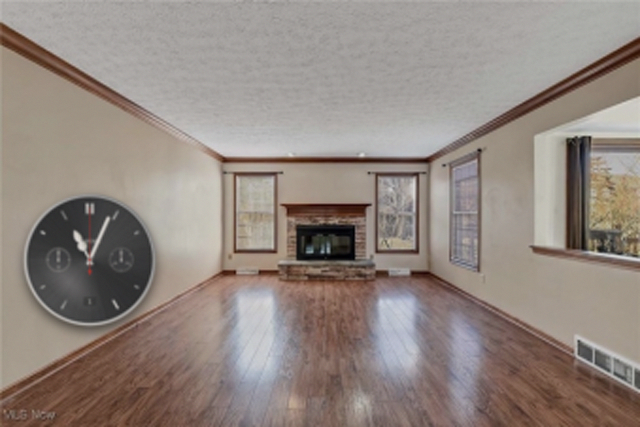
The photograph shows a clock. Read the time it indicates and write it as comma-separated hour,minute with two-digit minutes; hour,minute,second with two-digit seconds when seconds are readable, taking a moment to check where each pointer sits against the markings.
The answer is 11,04
